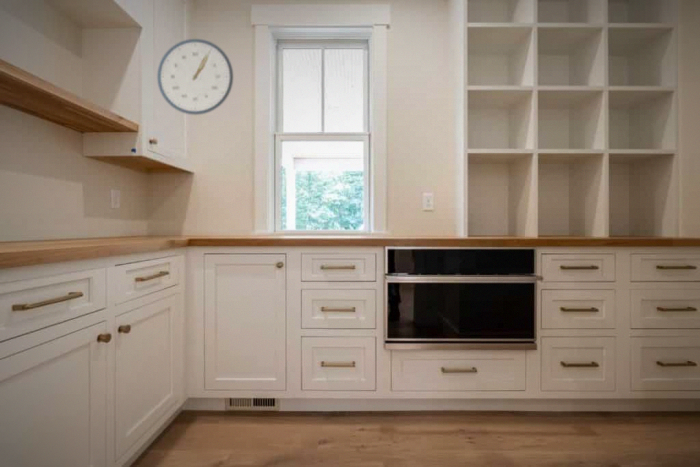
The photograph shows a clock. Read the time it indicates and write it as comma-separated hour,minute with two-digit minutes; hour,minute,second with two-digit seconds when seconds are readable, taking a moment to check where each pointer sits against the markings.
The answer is 1,05
